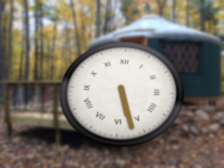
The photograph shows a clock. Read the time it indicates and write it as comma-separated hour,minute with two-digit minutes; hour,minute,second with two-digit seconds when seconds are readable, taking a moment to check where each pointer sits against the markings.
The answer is 5,27
